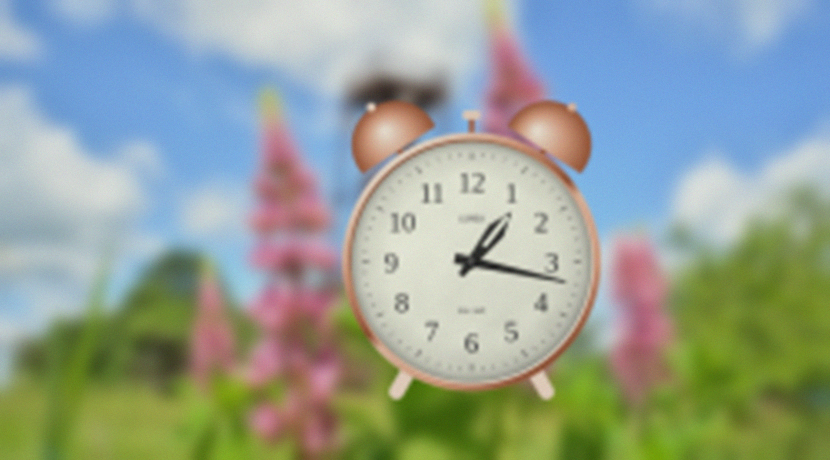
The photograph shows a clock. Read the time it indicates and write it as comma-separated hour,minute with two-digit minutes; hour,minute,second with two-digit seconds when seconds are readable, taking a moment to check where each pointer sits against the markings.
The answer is 1,17
